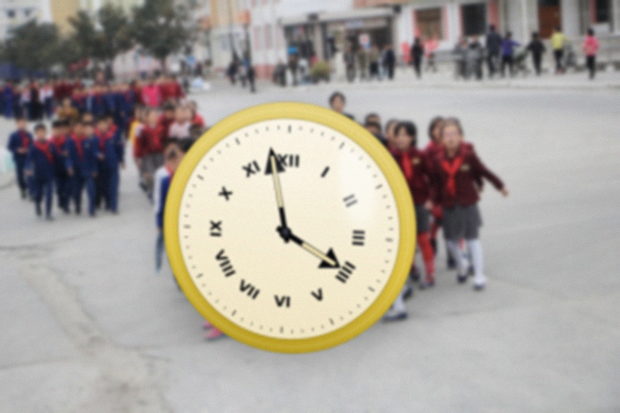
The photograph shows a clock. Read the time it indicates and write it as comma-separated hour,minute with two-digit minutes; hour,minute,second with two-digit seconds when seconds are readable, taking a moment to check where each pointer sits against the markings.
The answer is 3,58
